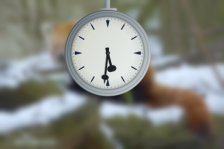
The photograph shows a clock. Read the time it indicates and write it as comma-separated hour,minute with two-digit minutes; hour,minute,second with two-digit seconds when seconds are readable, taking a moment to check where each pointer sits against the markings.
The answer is 5,31
